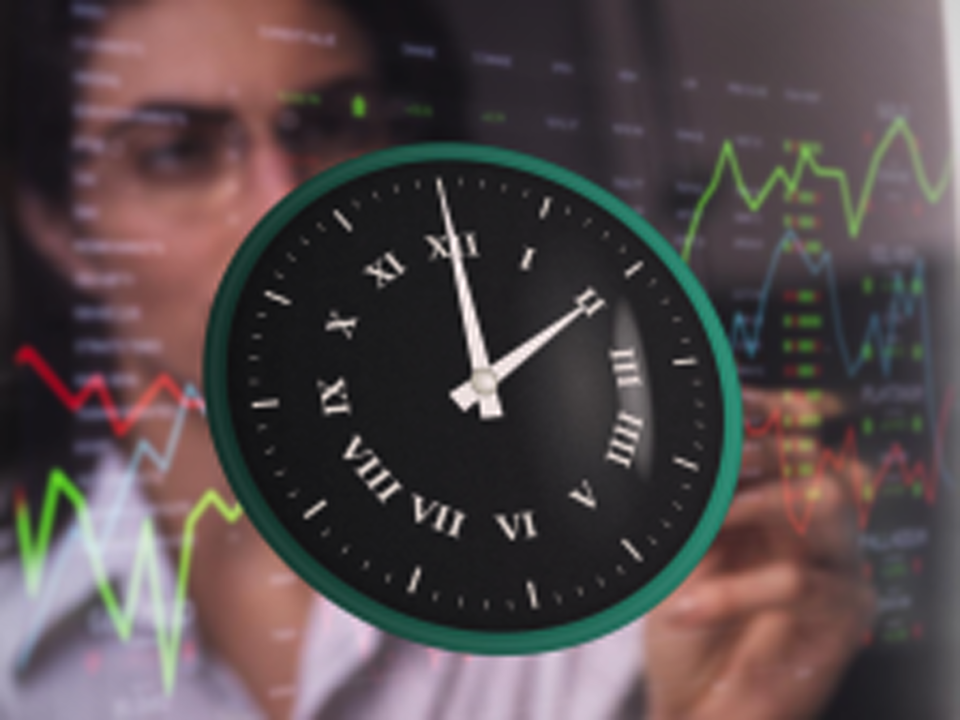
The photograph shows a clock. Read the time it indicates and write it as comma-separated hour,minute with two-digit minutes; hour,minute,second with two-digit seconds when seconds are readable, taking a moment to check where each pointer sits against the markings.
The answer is 2,00
